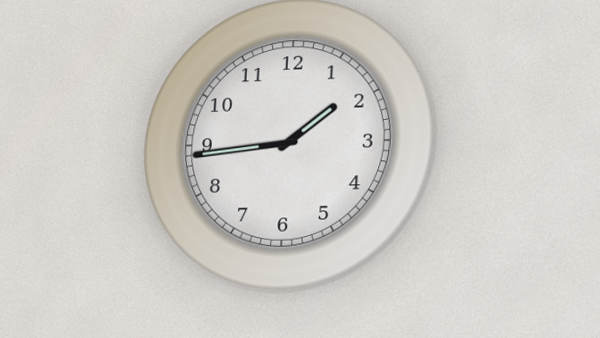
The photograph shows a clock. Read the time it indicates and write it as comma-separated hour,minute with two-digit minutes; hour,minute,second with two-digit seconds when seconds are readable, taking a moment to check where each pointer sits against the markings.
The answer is 1,44
